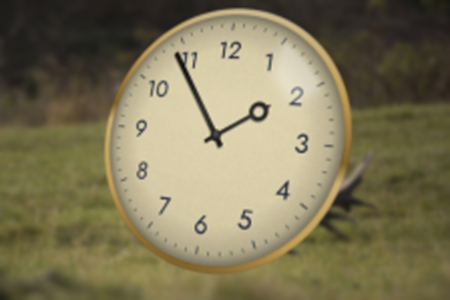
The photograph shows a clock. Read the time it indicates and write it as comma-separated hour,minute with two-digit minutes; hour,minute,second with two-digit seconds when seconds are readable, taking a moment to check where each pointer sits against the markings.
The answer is 1,54
